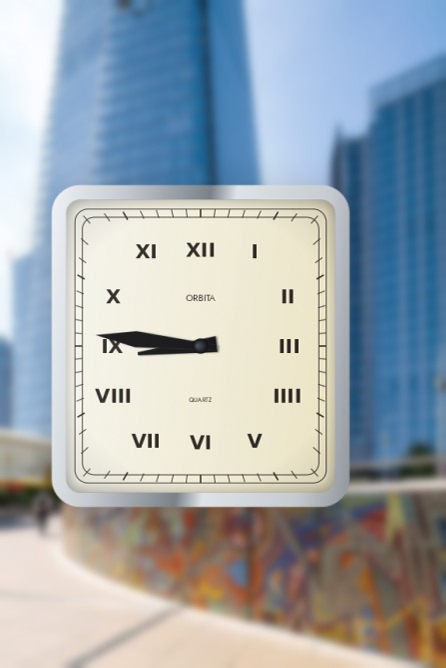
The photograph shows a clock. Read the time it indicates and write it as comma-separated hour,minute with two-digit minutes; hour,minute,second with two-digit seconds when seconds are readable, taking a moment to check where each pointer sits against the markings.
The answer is 8,46
